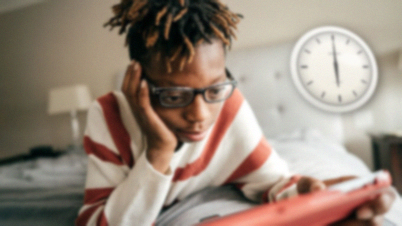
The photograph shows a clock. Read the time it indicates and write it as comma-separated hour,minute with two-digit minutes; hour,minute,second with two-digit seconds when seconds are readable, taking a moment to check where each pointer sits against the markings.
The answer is 6,00
